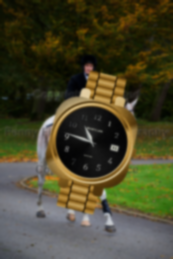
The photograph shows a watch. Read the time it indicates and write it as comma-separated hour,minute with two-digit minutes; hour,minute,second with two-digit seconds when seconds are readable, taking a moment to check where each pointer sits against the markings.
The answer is 10,46
